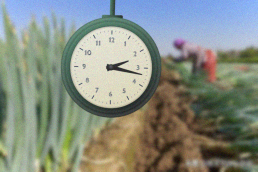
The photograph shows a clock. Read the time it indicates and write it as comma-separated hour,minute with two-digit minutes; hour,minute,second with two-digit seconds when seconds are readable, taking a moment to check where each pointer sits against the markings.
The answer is 2,17
